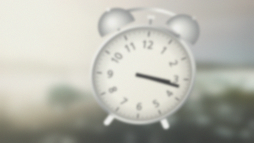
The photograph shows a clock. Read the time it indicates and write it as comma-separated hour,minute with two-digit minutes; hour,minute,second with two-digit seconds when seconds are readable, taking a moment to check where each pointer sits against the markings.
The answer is 3,17
